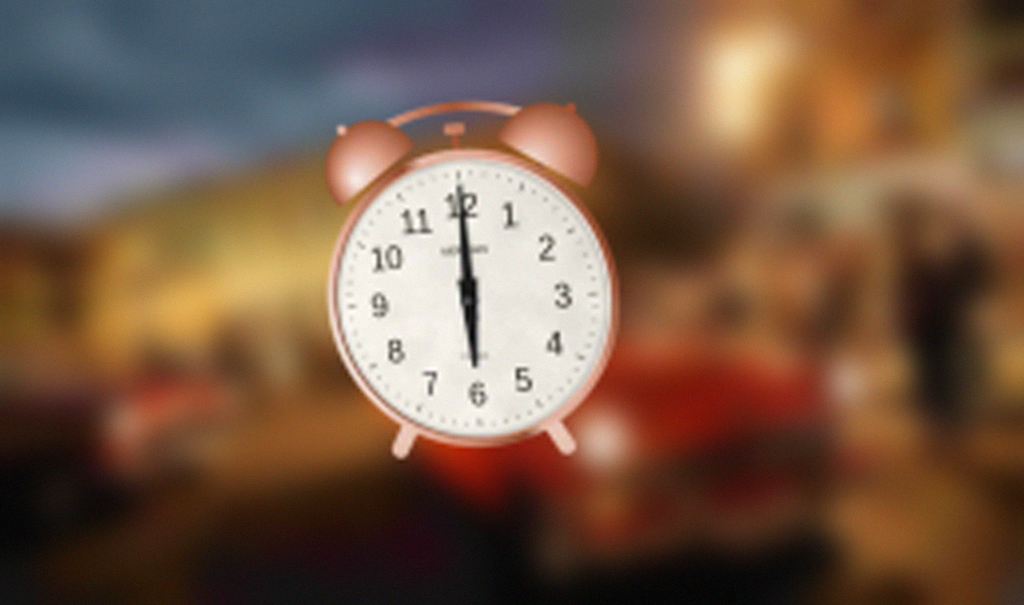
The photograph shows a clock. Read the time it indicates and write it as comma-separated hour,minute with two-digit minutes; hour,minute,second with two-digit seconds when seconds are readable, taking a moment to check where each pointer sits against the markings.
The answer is 6,00
